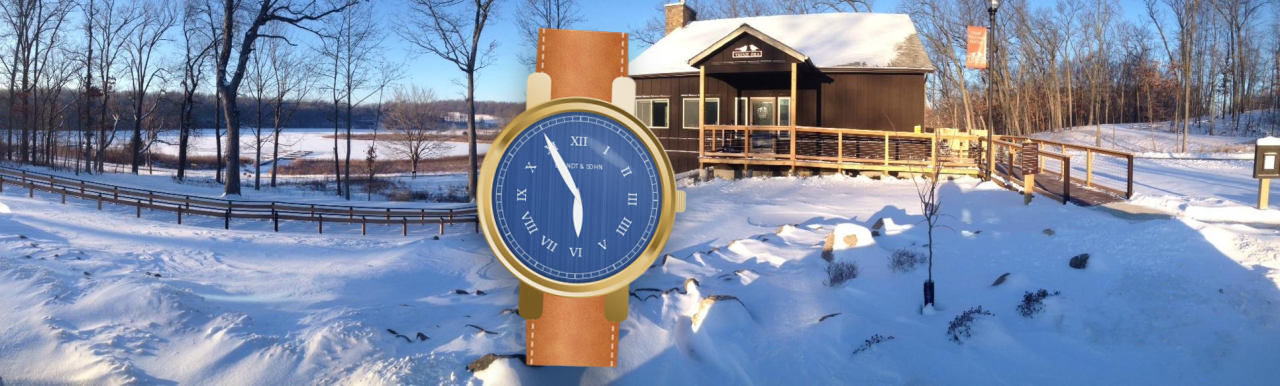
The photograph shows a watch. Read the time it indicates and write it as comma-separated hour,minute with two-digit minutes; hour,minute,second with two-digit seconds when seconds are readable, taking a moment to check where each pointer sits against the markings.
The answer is 5,55
